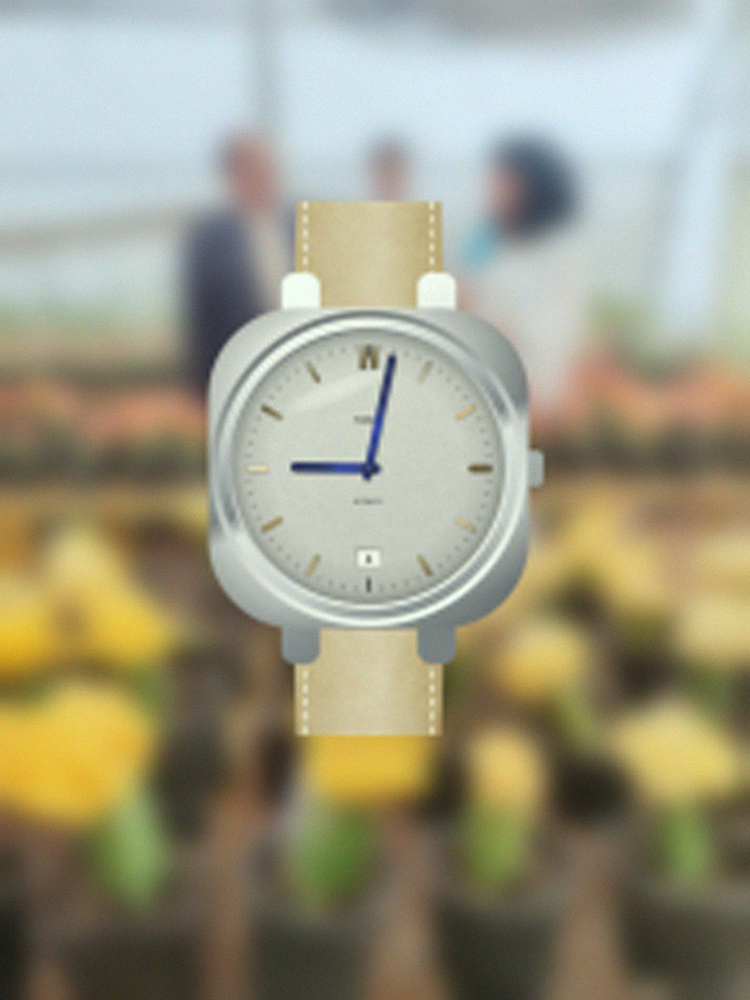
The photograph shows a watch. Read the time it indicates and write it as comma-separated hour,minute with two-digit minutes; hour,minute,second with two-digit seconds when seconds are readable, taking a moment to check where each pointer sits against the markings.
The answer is 9,02
